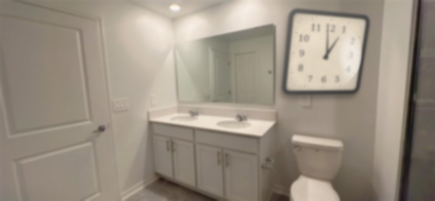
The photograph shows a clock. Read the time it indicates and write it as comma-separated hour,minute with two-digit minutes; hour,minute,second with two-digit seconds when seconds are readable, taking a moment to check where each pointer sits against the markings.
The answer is 12,59
